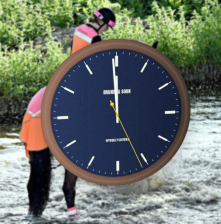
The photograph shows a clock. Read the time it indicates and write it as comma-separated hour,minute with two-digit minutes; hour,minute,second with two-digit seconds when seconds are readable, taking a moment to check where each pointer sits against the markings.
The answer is 11,59,26
